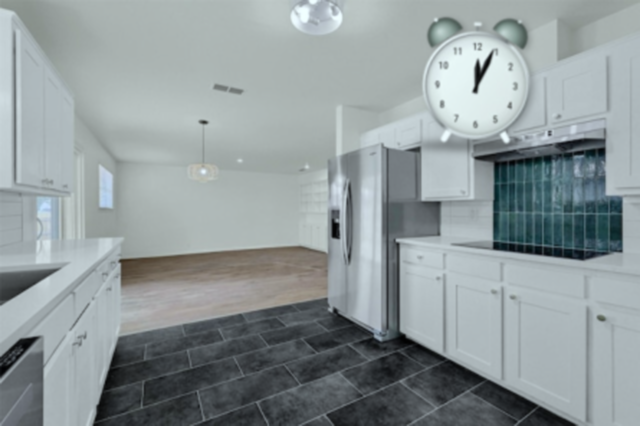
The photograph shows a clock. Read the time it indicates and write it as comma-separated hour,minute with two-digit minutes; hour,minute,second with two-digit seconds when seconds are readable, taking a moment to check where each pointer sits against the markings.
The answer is 12,04
